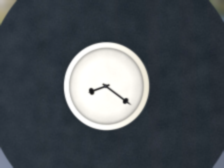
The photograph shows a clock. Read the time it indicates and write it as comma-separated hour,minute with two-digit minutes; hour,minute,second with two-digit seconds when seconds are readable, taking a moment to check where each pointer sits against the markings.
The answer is 8,21
